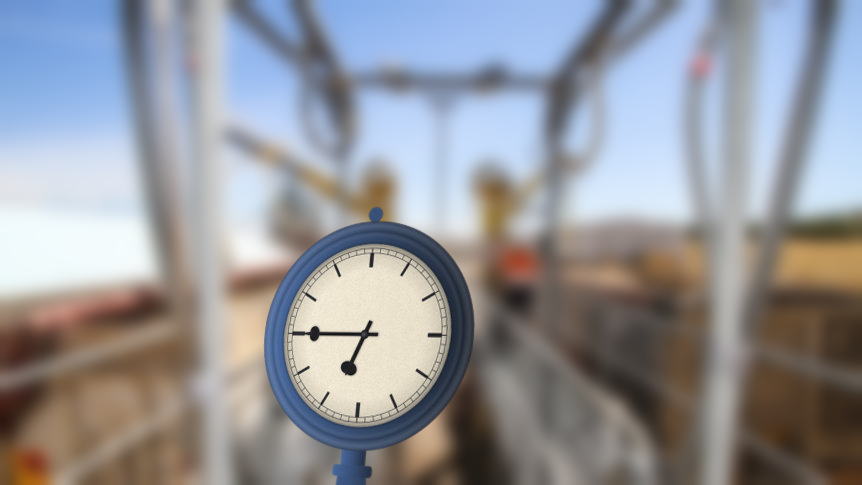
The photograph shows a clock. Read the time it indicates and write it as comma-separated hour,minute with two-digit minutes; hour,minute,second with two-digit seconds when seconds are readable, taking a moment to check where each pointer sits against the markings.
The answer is 6,45
